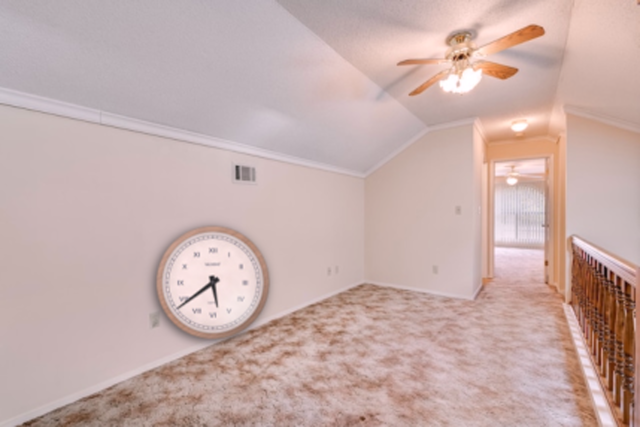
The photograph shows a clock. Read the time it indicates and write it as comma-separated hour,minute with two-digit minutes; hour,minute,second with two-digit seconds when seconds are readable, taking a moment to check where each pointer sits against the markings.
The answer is 5,39
